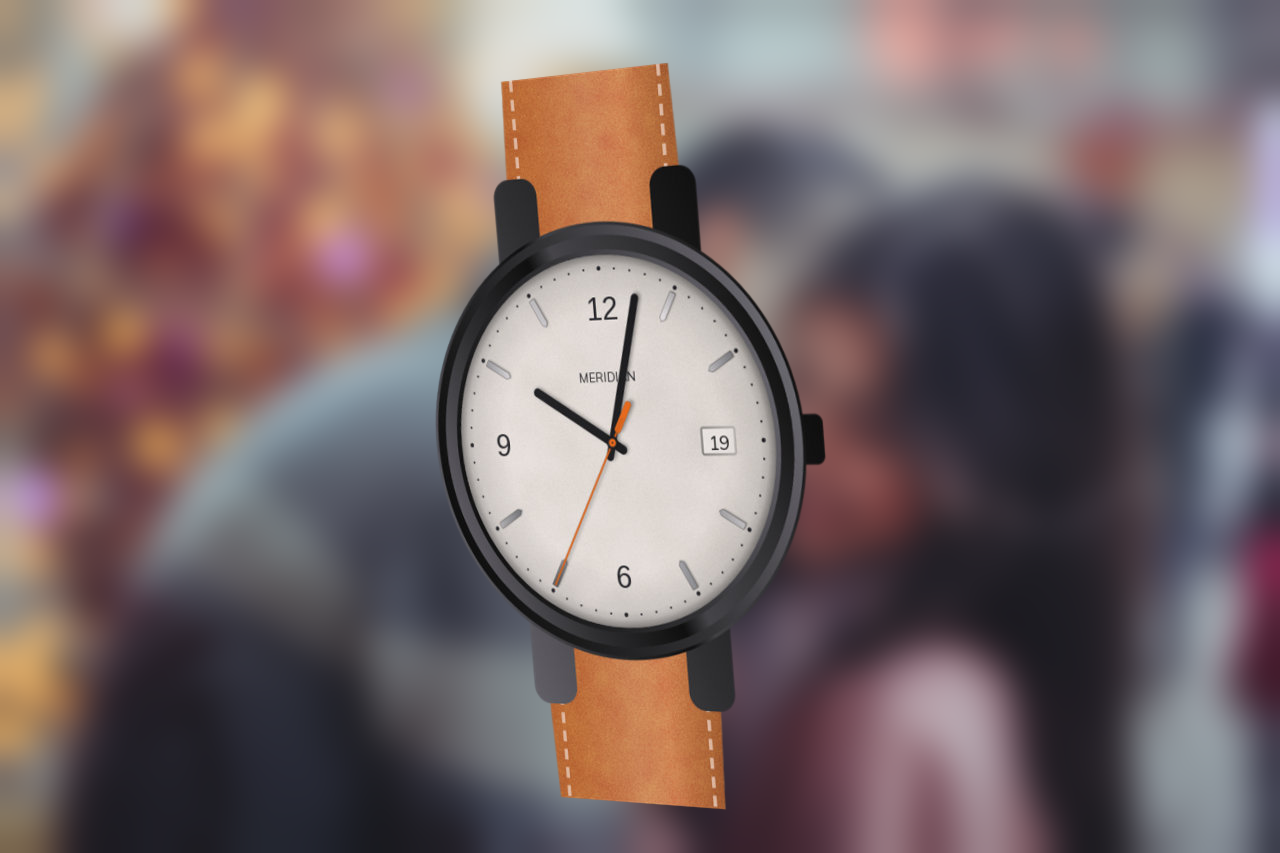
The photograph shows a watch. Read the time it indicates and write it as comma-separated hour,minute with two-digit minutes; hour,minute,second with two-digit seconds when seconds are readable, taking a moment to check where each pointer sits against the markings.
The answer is 10,02,35
